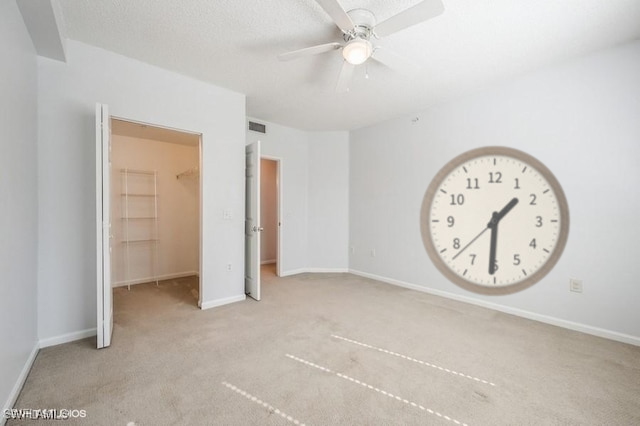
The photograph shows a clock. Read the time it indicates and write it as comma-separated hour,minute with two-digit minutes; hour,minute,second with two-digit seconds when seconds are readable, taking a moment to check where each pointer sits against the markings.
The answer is 1,30,38
